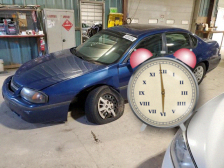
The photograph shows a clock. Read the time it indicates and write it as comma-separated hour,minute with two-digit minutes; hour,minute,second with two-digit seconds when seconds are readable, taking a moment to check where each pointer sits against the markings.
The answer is 5,59
